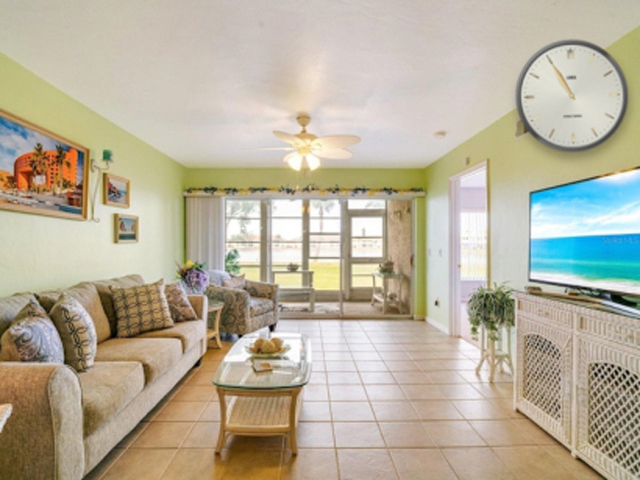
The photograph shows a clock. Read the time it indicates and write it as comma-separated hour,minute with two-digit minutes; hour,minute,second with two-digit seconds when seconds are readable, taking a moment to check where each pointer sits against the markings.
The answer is 10,55
